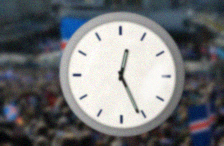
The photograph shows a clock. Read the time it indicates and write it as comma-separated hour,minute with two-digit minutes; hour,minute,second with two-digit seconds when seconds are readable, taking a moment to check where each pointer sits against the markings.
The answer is 12,26
